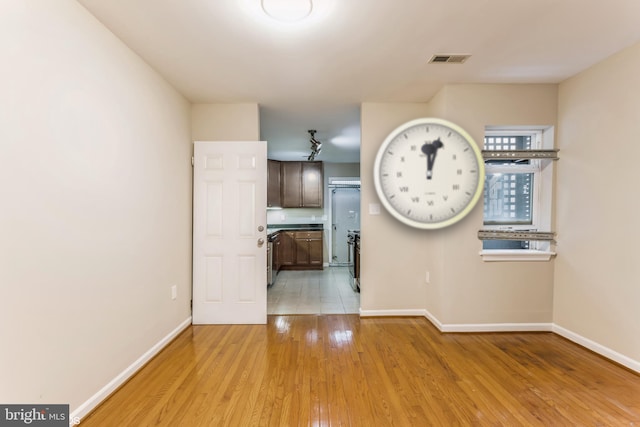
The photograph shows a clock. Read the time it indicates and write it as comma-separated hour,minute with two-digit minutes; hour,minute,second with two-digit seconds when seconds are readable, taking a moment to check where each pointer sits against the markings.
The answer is 12,03
